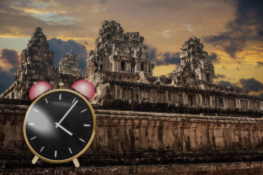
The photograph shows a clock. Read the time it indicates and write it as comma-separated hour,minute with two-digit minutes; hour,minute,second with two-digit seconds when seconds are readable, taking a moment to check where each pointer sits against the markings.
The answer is 4,06
